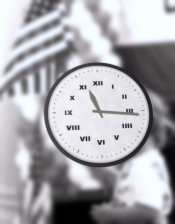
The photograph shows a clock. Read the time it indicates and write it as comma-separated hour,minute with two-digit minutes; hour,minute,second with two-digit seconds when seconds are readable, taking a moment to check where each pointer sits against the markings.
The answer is 11,16
